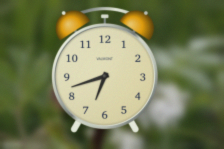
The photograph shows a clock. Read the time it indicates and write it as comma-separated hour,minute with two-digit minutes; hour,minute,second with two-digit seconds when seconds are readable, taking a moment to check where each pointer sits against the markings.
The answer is 6,42
